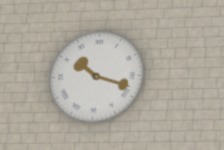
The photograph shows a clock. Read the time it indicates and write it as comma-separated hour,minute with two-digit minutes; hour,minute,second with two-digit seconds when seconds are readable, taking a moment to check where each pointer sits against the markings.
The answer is 10,18
